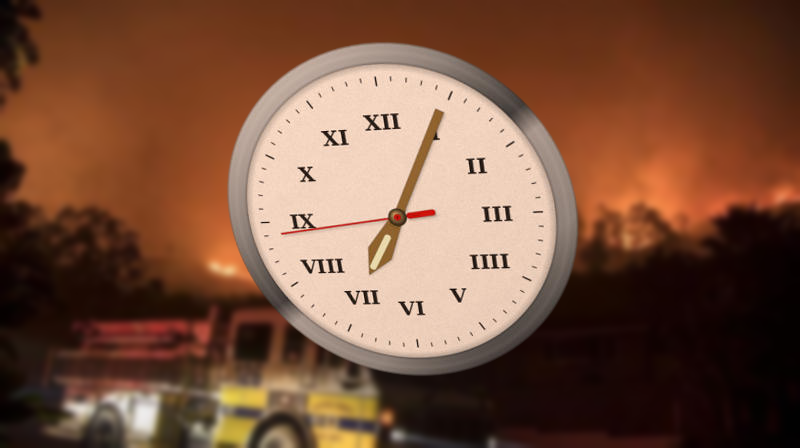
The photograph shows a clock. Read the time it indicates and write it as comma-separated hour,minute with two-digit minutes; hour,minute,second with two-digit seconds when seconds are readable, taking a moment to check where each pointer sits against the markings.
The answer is 7,04,44
